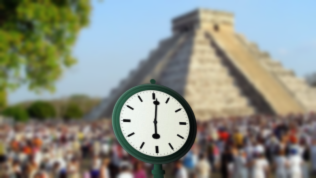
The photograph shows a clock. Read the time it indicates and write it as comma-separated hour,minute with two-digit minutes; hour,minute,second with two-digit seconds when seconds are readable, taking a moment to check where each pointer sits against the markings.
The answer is 6,01
